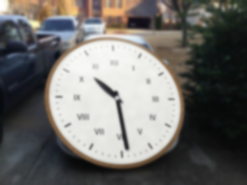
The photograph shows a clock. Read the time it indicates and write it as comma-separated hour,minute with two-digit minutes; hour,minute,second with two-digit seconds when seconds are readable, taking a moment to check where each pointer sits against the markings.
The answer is 10,29
